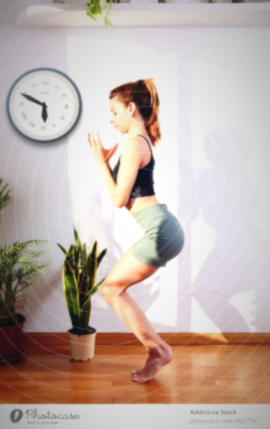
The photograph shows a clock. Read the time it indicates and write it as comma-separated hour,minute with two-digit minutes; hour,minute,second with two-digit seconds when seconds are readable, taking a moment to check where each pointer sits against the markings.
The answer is 5,49
